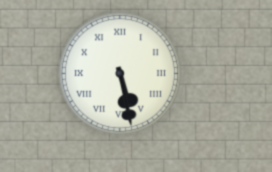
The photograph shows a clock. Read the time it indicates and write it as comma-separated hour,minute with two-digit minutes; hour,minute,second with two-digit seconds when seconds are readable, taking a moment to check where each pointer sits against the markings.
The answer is 5,28
